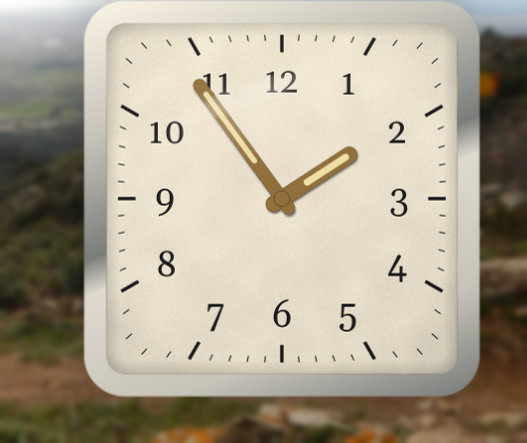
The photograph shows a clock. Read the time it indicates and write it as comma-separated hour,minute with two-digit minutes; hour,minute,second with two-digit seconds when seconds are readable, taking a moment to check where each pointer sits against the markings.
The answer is 1,54
